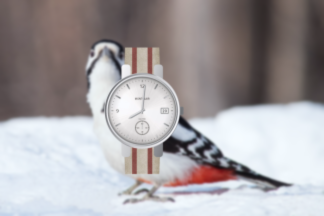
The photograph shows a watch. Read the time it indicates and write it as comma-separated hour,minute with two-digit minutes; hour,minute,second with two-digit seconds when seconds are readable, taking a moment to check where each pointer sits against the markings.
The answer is 8,01
